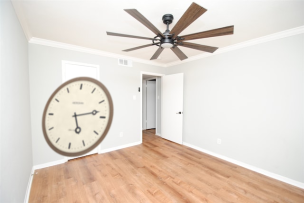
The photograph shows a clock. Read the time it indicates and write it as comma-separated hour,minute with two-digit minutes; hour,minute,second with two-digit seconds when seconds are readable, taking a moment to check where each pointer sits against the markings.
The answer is 5,13
